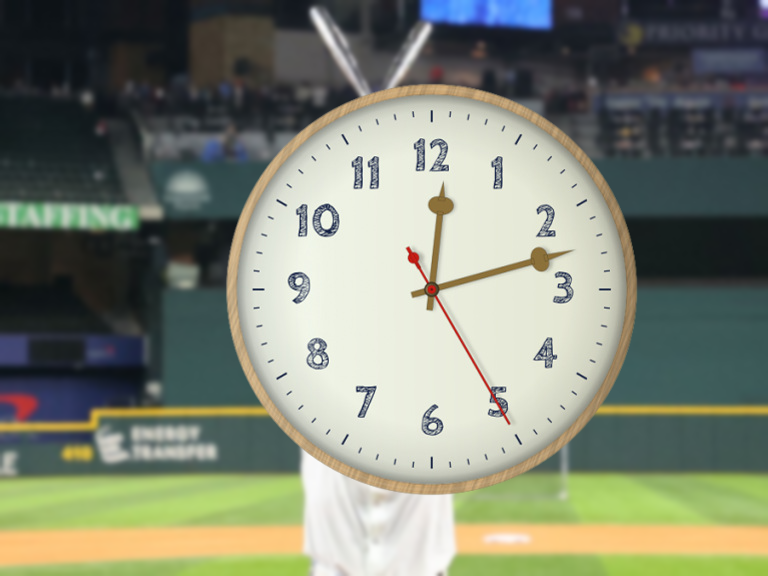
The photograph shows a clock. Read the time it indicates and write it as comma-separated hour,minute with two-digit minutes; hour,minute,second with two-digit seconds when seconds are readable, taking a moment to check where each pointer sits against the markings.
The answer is 12,12,25
